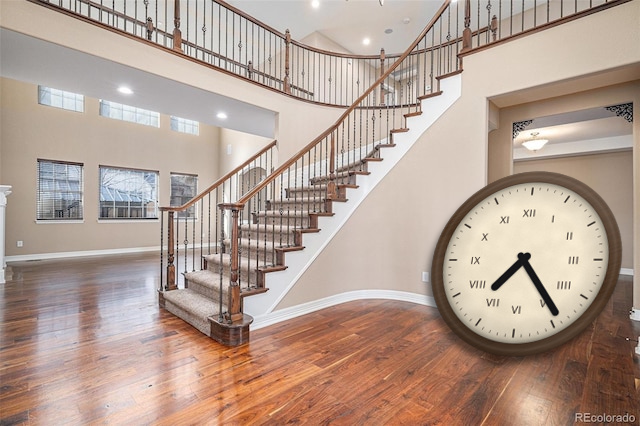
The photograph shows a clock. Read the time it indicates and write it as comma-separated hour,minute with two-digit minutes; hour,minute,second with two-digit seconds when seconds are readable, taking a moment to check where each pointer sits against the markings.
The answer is 7,24
